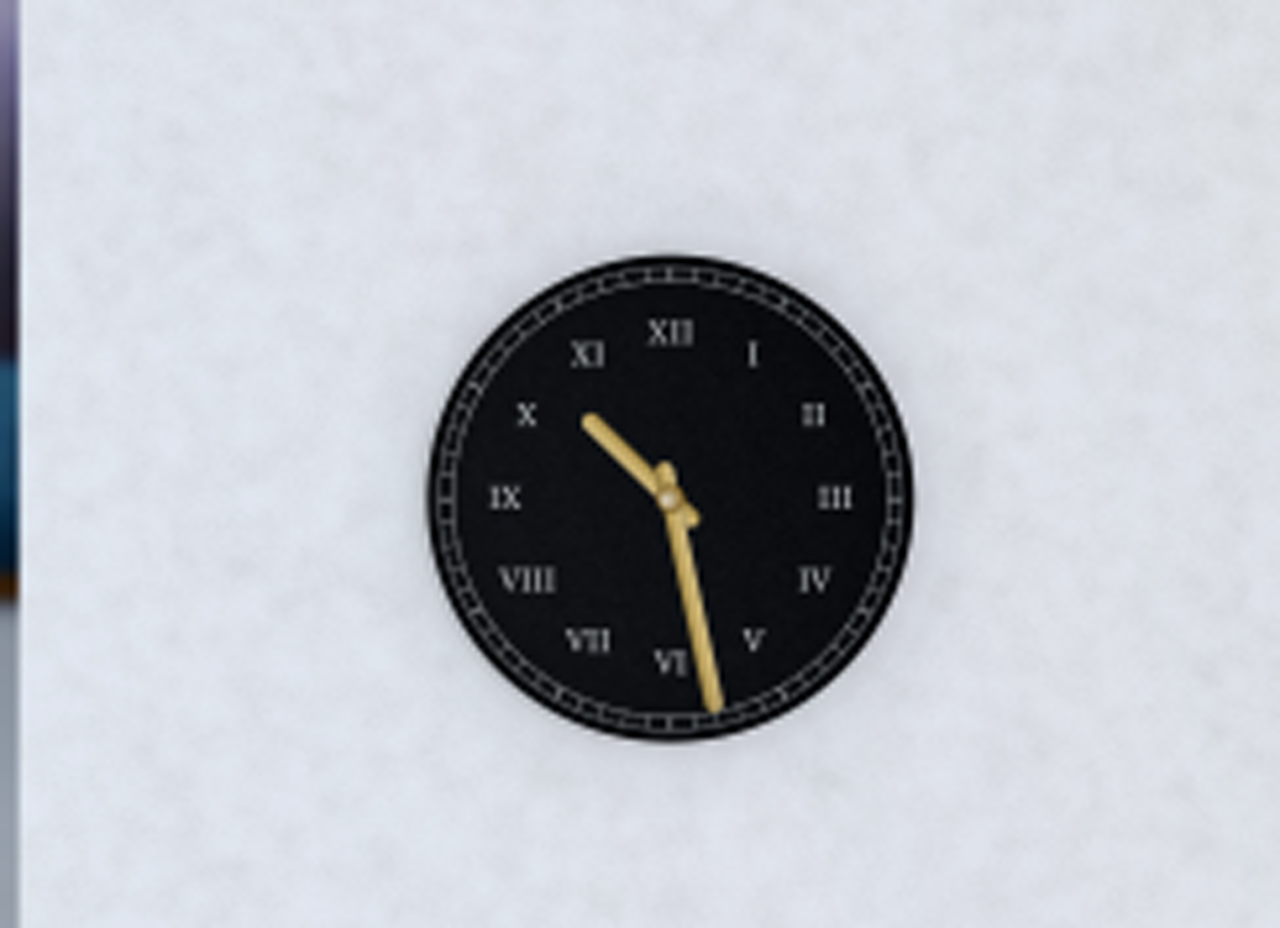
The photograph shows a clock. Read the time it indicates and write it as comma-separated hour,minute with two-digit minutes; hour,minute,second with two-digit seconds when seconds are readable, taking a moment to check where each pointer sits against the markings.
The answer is 10,28
